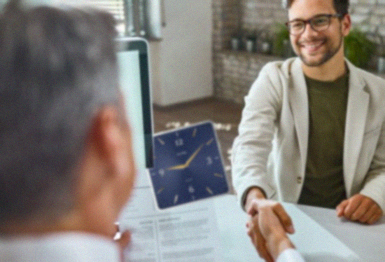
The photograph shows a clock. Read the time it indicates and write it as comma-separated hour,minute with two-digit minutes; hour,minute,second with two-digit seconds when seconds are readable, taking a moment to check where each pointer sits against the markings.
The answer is 9,09
